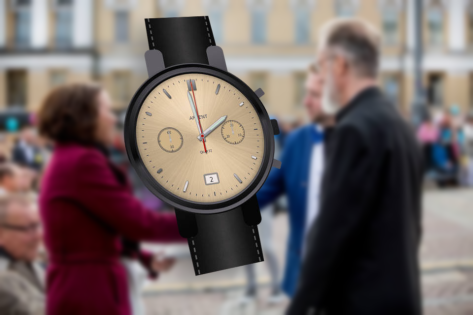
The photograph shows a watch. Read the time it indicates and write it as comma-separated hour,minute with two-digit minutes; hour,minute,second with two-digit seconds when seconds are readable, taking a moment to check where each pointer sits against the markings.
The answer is 1,59
